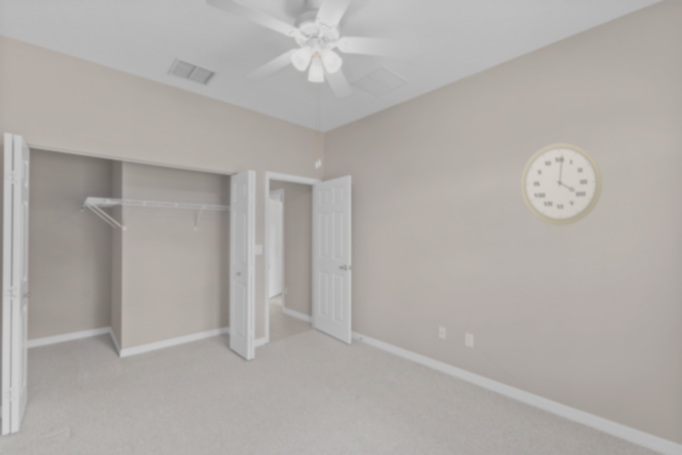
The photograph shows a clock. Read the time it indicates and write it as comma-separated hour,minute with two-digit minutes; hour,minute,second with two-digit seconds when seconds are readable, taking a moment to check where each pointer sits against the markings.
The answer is 4,01
